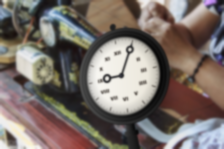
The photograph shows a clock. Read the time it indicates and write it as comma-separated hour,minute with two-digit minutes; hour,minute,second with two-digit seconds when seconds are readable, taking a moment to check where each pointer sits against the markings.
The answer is 9,05
